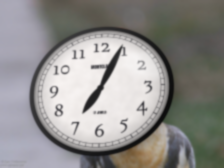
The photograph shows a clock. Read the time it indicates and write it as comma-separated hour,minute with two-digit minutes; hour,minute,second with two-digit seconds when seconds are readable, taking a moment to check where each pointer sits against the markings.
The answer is 7,04
